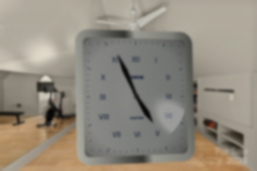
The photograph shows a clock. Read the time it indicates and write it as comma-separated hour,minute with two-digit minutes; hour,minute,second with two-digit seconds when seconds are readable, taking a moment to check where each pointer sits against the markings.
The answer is 4,56
